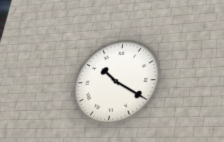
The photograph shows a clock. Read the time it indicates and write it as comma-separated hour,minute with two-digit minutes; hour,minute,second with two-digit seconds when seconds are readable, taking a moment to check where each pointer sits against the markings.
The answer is 10,20
